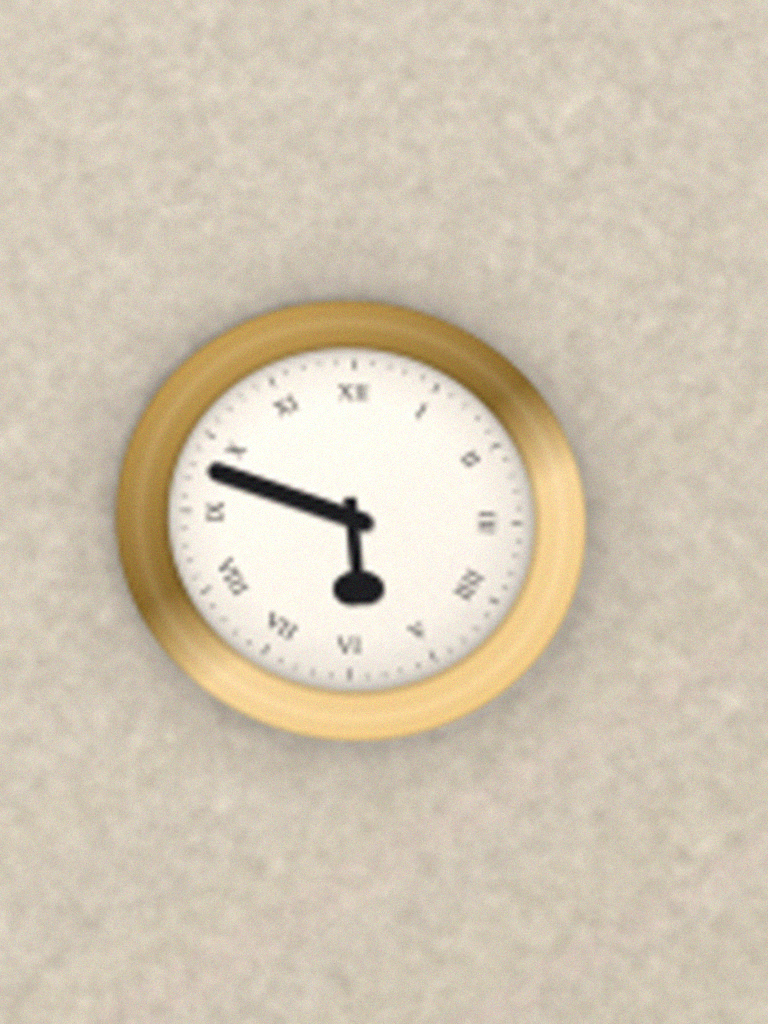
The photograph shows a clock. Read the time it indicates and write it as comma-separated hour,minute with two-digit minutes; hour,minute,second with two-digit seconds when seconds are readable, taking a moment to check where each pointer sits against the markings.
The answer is 5,48
